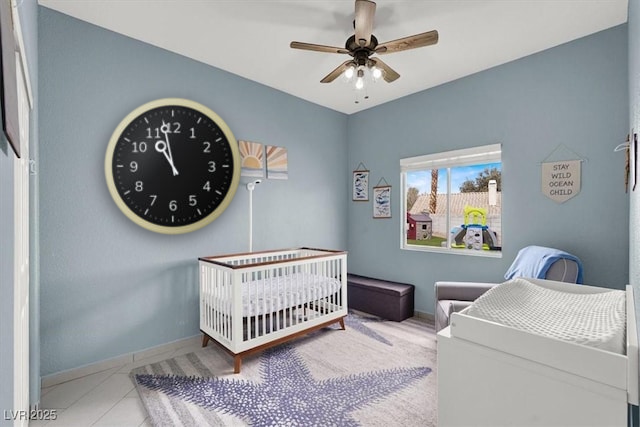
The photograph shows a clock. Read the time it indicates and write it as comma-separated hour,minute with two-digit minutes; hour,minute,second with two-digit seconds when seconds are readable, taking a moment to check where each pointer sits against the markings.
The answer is 10,58
